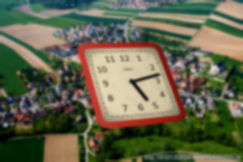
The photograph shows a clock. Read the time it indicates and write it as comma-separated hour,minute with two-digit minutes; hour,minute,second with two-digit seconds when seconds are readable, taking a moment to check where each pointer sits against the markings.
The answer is 5,13
